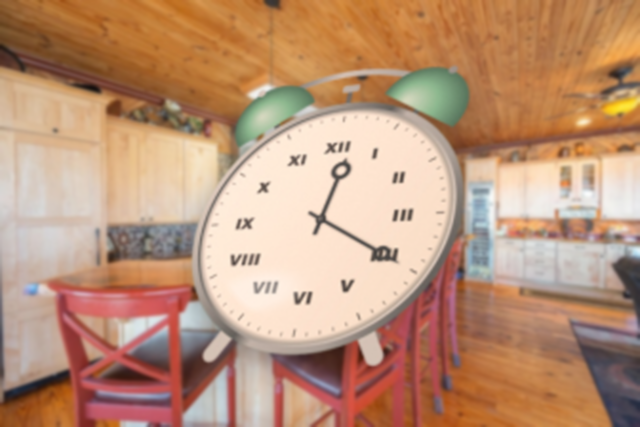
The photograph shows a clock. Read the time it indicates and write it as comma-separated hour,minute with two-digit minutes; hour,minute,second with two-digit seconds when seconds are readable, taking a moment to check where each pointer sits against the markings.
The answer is 12,20
